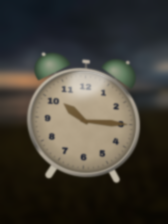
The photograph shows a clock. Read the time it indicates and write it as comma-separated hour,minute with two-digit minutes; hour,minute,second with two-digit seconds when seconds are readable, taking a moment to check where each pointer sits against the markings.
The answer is 10,15
